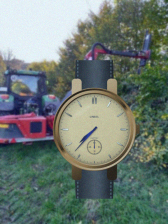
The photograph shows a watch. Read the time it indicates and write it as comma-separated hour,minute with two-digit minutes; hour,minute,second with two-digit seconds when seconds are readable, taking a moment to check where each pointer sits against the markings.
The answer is 7,37
